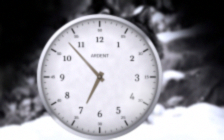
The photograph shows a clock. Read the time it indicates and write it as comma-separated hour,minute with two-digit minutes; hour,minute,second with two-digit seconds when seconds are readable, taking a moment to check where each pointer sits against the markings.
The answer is 6,53
